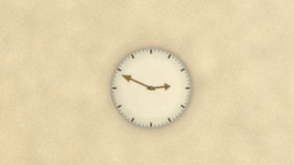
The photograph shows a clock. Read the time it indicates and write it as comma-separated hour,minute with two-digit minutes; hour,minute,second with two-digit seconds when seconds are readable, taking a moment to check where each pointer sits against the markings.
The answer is 2,49
